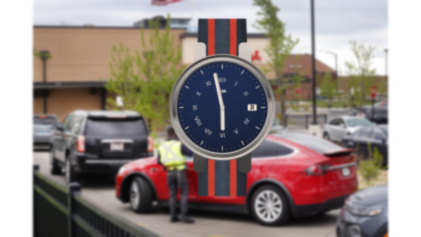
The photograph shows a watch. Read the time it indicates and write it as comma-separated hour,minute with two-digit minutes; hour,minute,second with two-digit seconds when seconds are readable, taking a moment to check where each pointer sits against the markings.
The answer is 5,58
